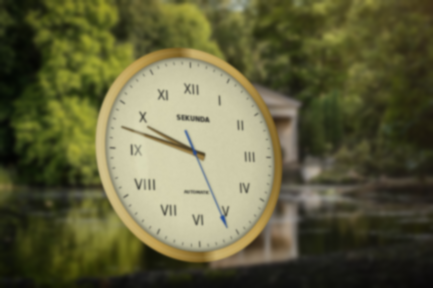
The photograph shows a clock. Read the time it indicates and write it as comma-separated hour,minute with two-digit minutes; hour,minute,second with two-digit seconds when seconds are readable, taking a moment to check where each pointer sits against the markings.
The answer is 9,47,26
